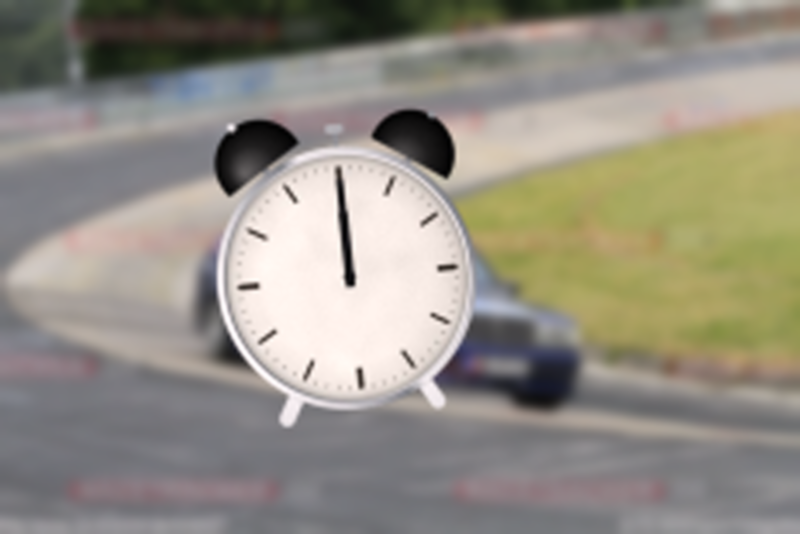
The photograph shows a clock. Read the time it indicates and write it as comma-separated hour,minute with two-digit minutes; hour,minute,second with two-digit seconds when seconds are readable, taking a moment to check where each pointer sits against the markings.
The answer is 12,00
